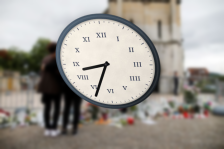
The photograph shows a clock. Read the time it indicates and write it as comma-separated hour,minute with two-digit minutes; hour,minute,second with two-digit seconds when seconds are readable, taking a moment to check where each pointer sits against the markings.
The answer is 8,34
